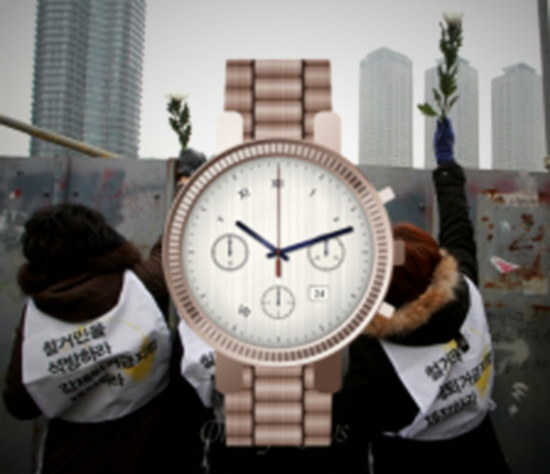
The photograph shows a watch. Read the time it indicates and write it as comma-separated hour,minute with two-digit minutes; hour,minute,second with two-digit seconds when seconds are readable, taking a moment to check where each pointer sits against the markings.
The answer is 10,12
